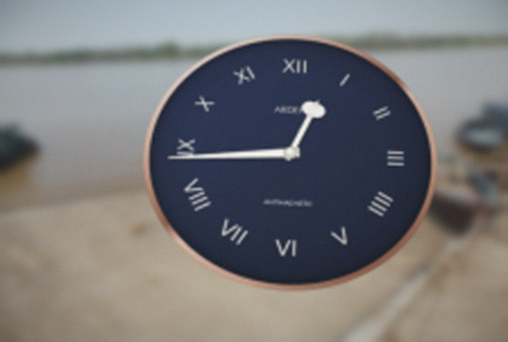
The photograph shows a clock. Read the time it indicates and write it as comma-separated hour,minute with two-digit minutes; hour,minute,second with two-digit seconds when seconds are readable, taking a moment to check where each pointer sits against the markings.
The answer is 12,44
